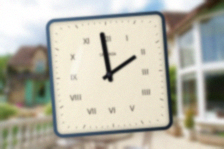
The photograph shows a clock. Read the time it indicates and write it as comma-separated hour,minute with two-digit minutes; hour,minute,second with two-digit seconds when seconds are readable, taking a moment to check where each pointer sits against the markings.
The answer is 1,59
